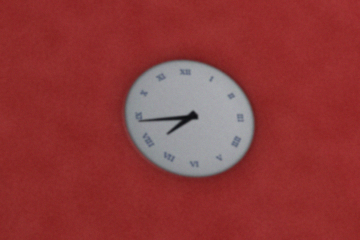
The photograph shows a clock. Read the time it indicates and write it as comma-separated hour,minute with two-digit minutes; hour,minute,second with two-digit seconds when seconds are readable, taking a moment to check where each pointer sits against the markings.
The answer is 7,44
